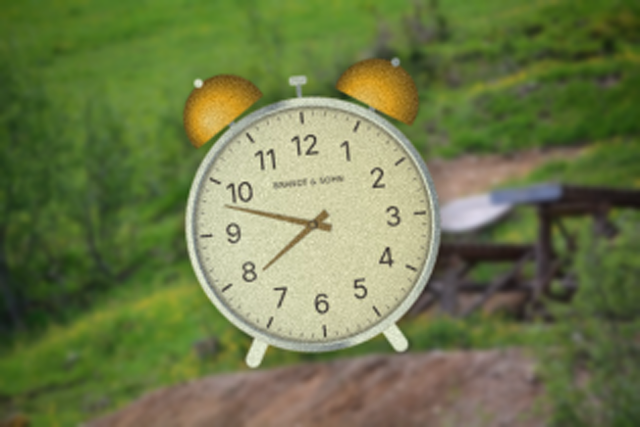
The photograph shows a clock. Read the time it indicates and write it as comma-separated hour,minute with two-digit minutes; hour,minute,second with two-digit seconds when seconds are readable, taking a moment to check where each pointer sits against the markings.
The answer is 7,48
